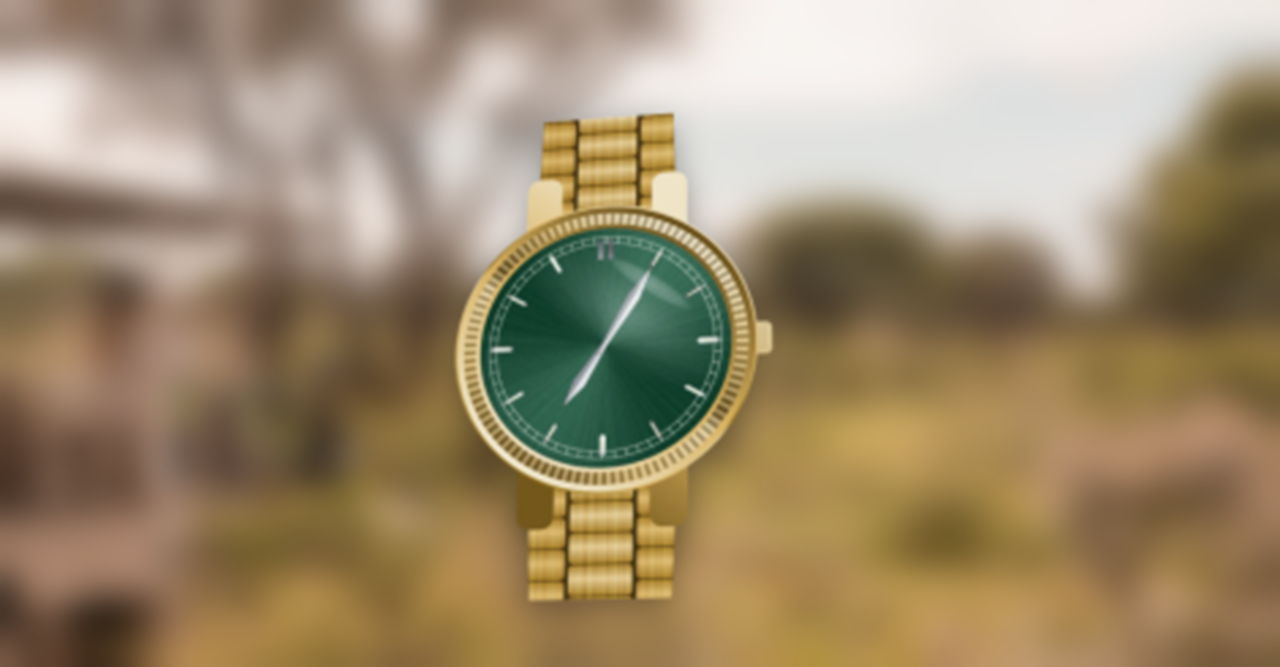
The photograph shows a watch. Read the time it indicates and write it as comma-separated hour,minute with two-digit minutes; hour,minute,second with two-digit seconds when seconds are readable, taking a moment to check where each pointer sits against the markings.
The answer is 7,05
